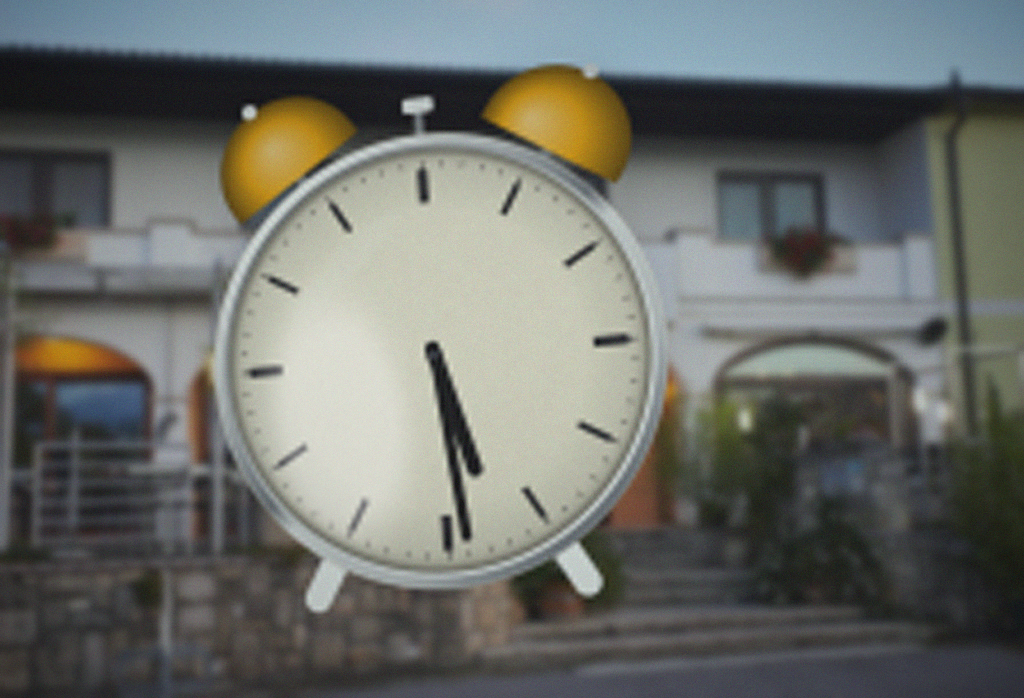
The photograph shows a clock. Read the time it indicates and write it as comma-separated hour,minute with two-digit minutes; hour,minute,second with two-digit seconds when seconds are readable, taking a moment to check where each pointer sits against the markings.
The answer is 5,29
